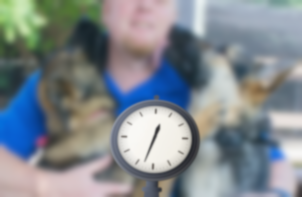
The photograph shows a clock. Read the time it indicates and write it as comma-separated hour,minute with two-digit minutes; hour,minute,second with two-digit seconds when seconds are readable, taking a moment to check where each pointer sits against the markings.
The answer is 12,33
